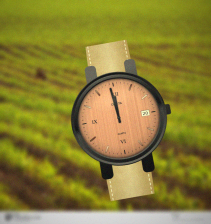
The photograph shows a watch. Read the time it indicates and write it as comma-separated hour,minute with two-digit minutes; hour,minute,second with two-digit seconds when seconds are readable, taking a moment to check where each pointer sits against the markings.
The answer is 11,59
